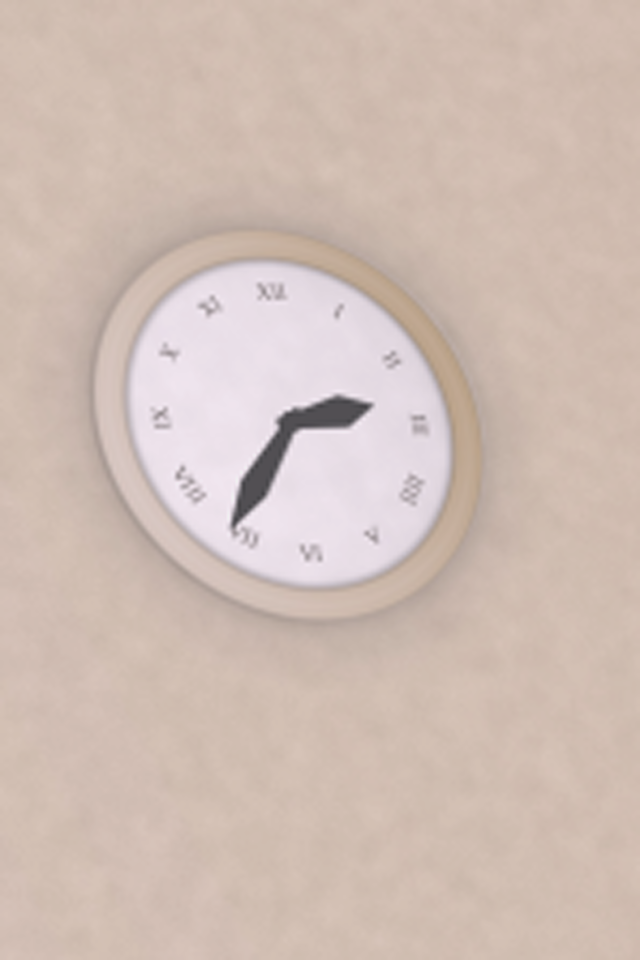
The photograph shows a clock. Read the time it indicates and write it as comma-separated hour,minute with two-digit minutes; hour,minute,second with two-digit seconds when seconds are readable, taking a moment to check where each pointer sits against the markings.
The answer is 2,36
